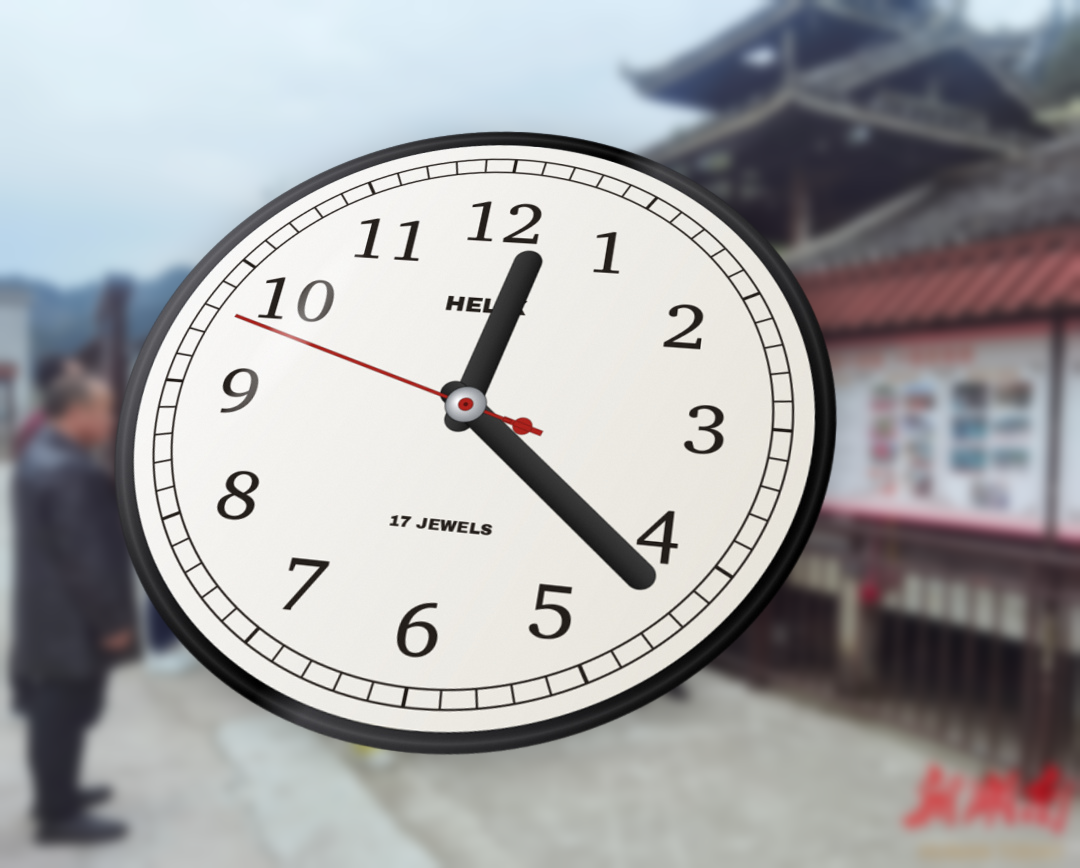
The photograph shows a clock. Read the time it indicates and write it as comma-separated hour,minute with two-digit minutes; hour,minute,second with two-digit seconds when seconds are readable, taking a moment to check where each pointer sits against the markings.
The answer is 12,21,48
